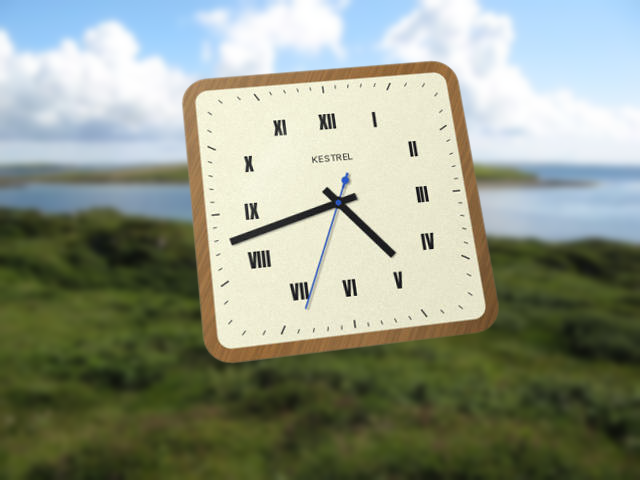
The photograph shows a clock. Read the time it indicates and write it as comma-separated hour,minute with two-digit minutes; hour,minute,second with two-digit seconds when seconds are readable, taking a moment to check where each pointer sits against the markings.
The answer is 4,42,34
